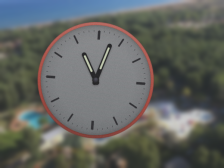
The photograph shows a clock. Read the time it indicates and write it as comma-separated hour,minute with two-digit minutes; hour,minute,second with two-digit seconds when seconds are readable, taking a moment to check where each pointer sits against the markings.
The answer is 11,03
